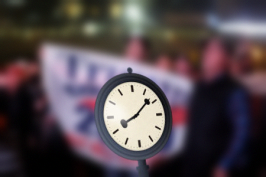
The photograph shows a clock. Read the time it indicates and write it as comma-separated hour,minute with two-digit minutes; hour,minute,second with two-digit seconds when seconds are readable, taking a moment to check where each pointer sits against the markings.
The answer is 8,08
